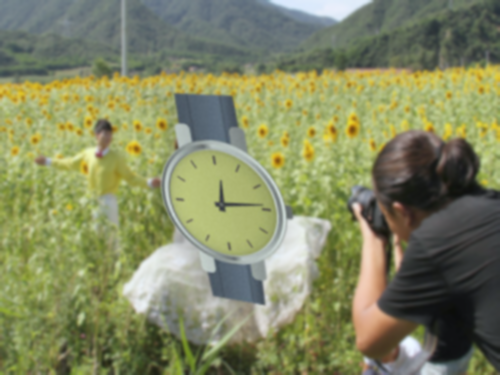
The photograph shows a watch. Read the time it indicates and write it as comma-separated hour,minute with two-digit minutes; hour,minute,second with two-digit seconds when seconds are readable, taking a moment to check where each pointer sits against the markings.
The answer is 12,14
